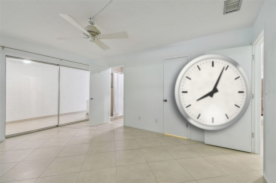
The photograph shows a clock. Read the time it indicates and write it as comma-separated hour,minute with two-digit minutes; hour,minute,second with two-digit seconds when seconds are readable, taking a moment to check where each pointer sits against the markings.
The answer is 8,04
